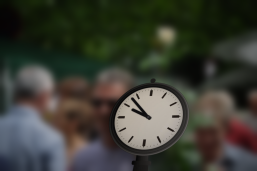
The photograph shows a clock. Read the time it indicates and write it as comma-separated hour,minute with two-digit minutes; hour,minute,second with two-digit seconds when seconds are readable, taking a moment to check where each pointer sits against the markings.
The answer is 9,53
